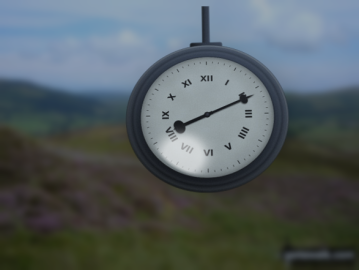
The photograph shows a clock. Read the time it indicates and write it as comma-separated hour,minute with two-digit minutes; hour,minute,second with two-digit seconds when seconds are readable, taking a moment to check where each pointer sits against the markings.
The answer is 8,11
